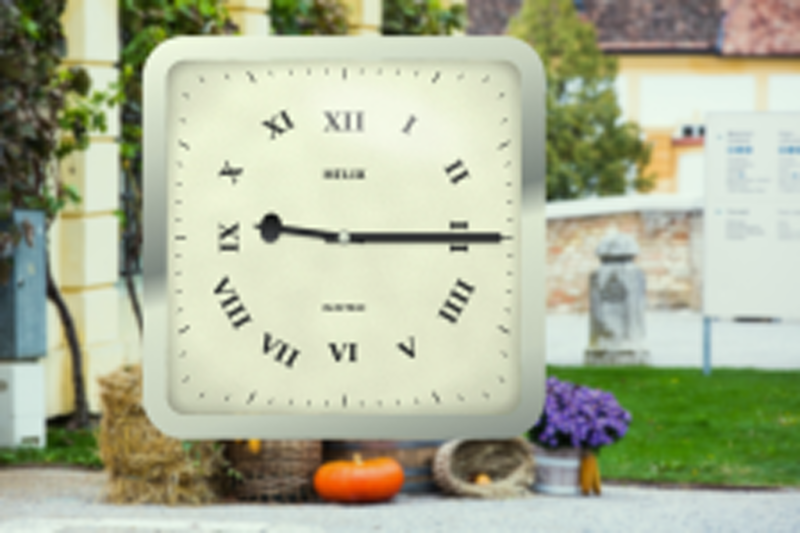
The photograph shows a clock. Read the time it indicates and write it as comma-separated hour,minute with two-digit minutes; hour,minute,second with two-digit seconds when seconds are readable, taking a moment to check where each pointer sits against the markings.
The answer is 9,15
